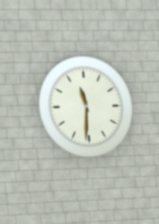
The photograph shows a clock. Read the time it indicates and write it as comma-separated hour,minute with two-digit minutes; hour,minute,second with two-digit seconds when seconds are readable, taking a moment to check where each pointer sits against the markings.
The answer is 11,31
